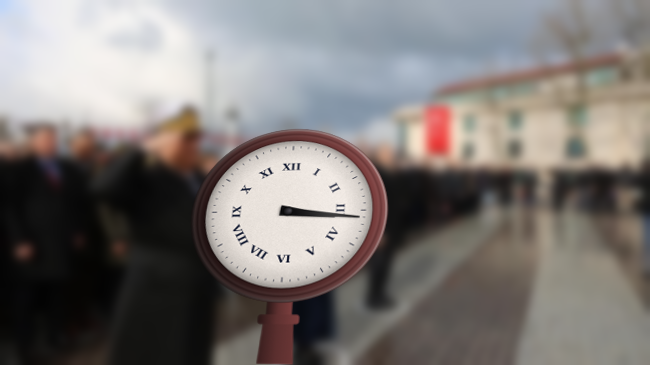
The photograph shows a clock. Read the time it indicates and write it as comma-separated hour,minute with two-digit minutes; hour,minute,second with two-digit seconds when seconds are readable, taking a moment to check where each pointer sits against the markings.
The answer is 3,16
